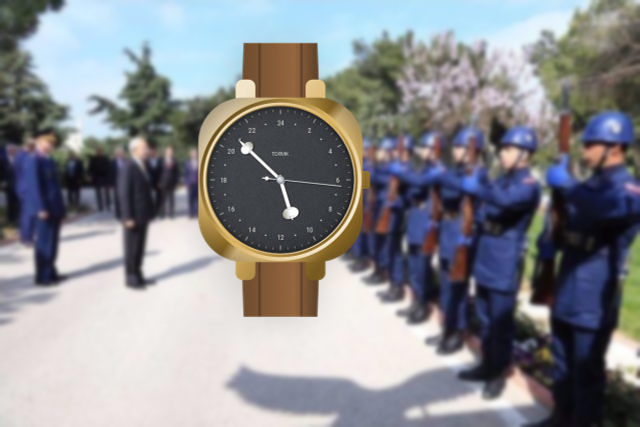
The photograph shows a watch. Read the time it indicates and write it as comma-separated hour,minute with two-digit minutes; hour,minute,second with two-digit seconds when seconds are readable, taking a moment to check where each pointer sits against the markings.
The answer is 10,52,16
